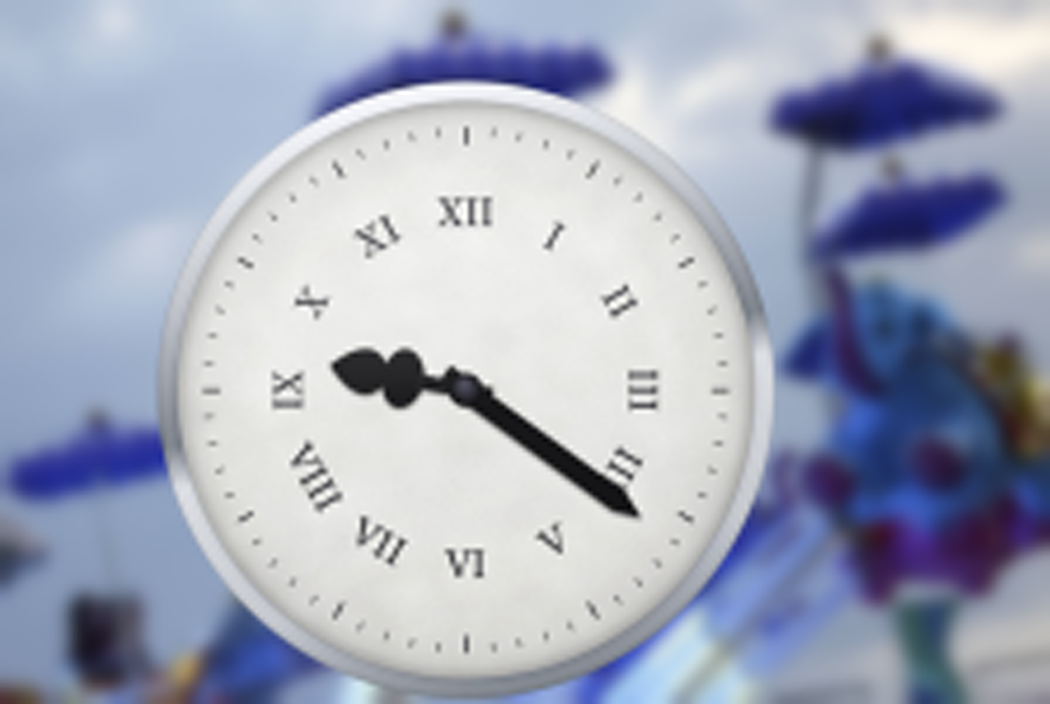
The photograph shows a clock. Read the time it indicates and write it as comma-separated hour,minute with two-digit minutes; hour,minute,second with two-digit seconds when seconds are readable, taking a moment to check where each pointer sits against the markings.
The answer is 9,21
